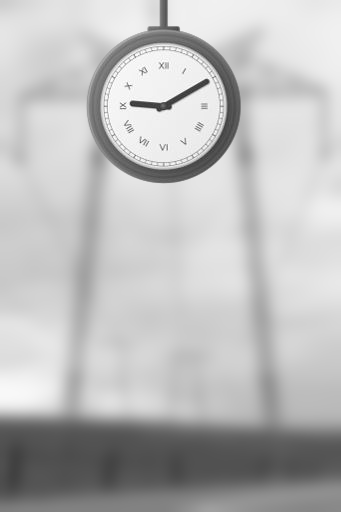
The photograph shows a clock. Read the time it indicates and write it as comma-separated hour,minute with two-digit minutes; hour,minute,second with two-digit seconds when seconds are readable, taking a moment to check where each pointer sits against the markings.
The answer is 9,10
